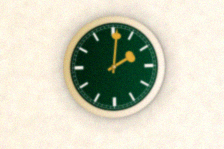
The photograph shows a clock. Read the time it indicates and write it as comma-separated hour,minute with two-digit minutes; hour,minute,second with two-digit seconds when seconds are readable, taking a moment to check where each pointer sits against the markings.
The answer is 2,01
